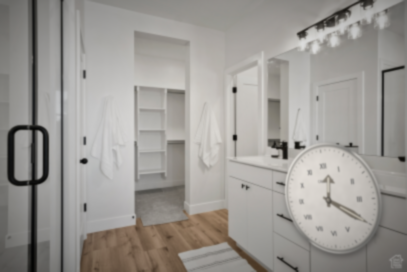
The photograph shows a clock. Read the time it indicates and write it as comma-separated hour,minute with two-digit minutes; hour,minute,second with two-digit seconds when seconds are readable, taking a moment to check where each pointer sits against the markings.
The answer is 12,20
